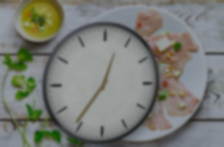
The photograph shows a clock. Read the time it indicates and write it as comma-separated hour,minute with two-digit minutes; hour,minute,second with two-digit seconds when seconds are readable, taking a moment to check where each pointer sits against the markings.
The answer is 12,36
